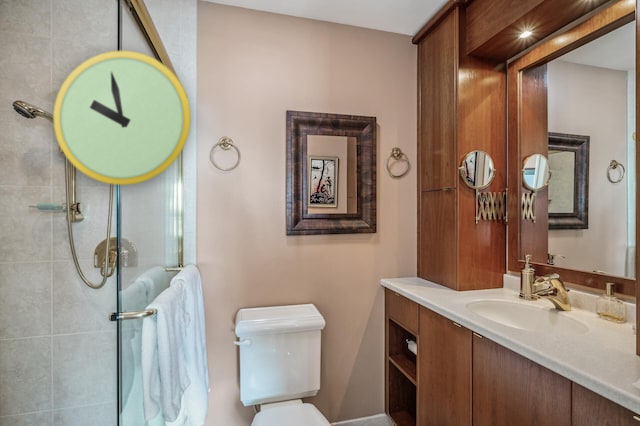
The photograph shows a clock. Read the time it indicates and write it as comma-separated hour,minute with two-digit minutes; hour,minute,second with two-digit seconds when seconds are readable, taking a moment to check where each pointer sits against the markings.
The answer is 9,58
